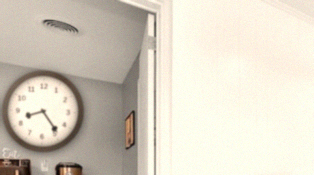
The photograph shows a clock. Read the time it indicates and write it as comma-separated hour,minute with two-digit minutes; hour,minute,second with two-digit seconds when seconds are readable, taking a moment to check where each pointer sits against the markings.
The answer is 8,24
